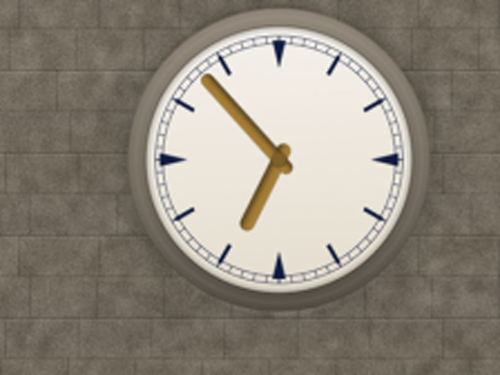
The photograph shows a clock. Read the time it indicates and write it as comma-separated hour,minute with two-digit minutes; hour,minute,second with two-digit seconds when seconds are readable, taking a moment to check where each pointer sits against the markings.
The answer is 6,53
